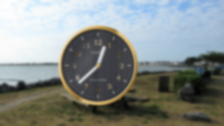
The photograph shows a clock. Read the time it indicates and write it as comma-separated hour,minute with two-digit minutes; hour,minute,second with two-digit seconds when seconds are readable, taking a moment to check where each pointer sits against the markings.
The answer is 12,38
